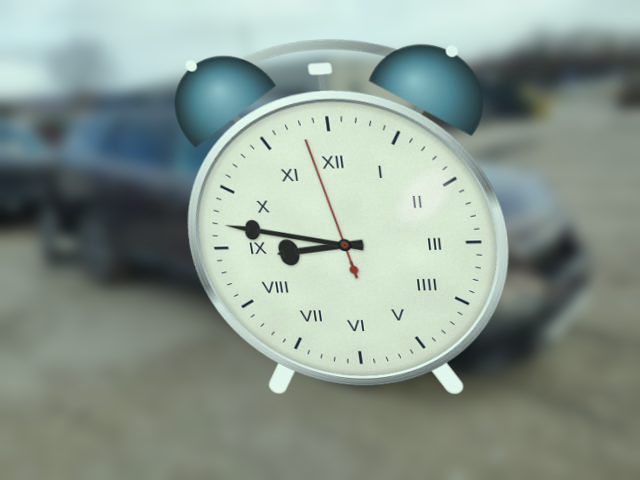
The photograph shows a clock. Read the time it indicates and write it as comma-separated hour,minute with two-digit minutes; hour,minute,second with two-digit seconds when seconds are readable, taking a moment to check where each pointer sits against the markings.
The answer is 8,46,58
